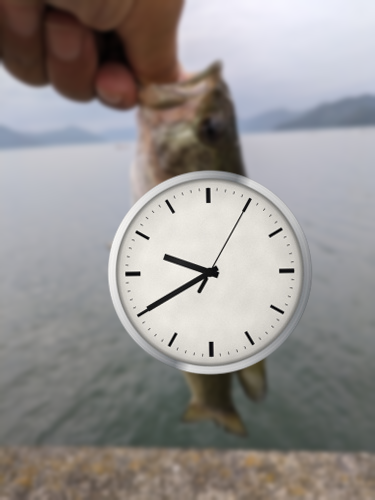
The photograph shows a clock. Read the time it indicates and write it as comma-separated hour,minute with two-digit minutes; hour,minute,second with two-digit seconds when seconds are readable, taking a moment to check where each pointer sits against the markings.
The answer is 9,40,05
